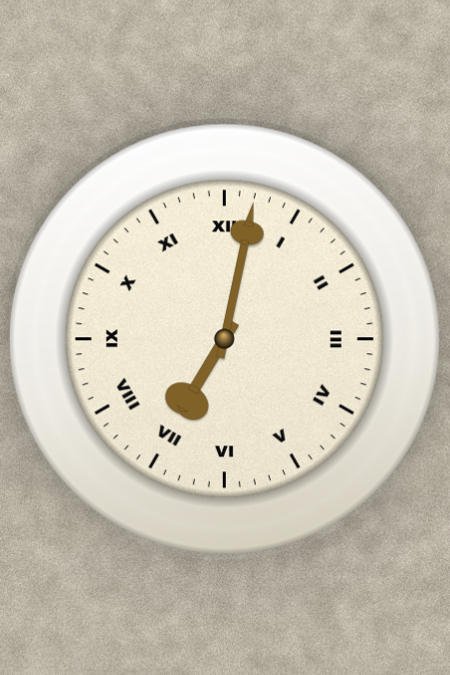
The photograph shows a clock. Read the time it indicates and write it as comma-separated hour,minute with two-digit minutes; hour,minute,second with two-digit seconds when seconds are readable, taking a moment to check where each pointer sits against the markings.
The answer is 7,02
